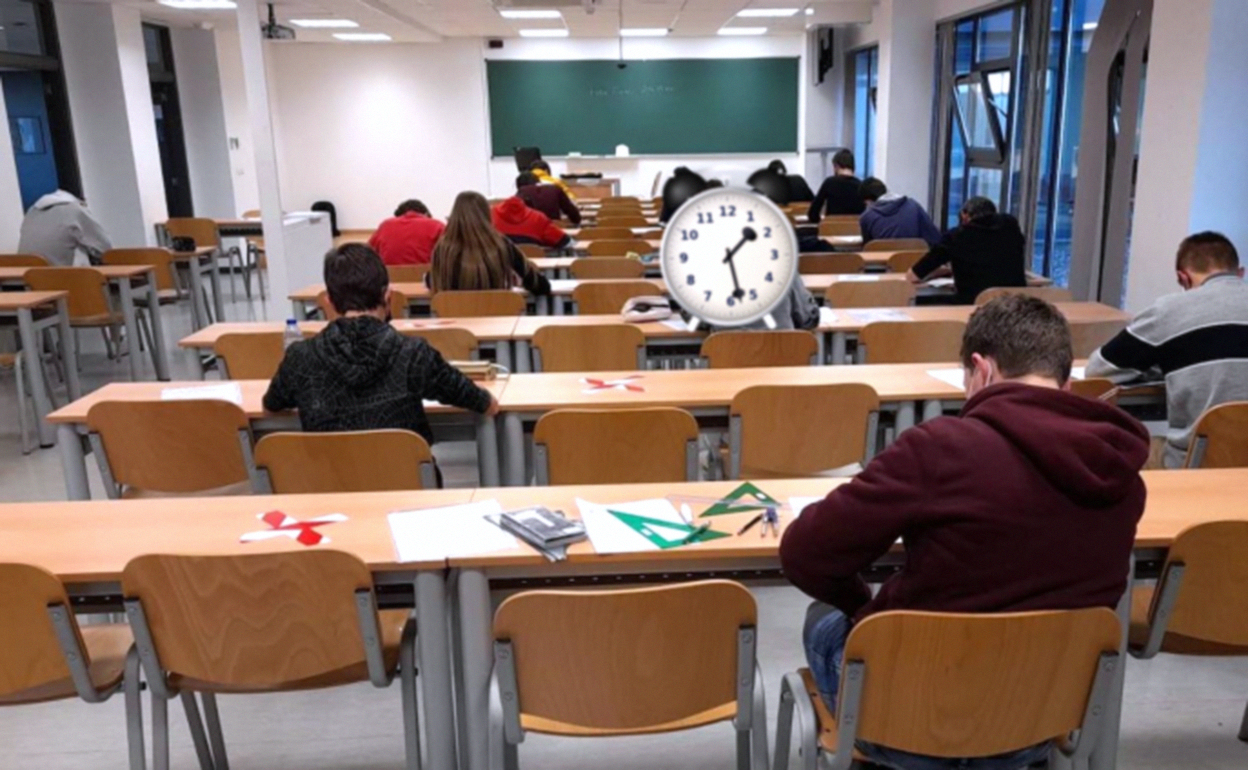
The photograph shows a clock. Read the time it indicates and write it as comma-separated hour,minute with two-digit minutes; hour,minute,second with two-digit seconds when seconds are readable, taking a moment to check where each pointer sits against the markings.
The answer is 1,28
